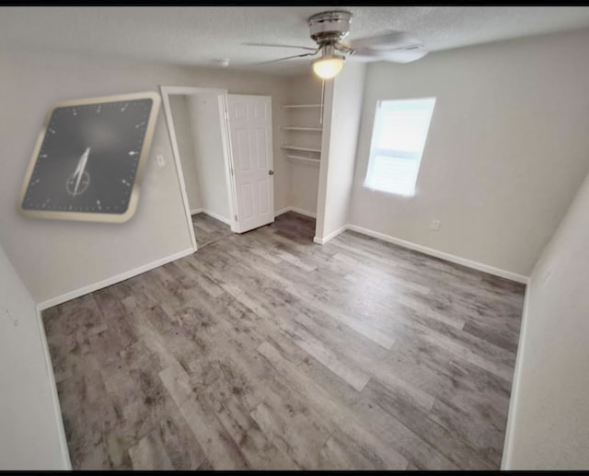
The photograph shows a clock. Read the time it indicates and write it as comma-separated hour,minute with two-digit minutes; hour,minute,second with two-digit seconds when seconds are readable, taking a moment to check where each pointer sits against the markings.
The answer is 6,30
